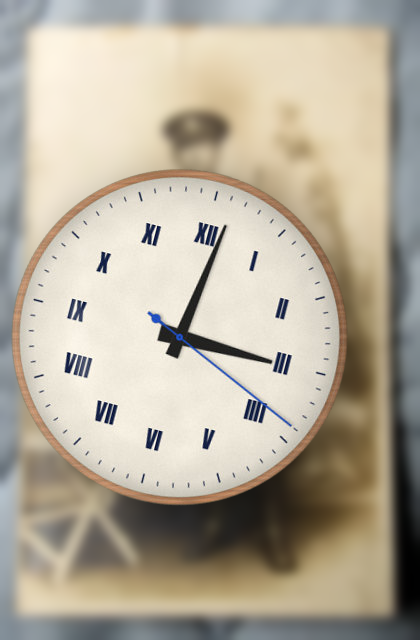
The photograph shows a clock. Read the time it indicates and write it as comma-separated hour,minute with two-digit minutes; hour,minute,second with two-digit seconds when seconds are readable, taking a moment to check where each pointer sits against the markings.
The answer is 3,01,19
